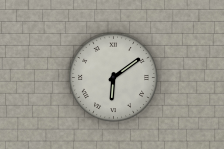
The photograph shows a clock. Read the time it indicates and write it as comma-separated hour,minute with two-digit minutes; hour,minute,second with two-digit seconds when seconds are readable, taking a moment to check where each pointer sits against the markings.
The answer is 6,09
